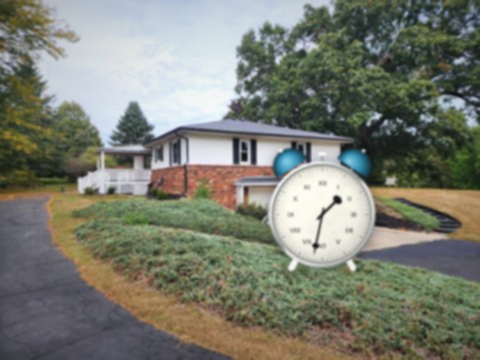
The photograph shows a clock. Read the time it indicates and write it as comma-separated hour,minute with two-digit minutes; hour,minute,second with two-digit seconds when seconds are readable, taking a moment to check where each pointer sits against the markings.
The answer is 1,32
